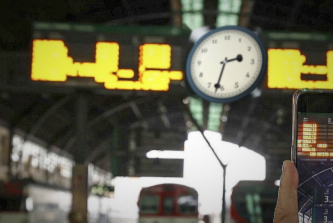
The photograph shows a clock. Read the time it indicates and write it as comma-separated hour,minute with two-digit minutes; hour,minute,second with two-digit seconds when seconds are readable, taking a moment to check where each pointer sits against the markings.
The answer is 2,32
